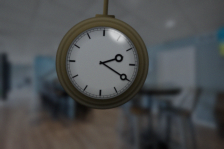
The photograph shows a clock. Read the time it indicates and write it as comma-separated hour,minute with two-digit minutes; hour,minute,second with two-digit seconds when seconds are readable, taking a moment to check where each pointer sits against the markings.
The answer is 2,20
